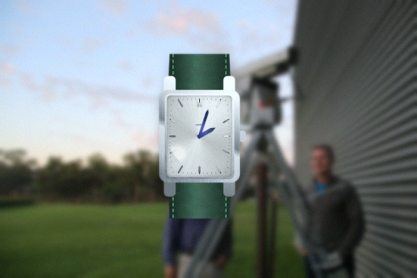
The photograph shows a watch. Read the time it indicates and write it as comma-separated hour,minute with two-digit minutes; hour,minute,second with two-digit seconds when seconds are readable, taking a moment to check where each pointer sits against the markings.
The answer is 2,03
